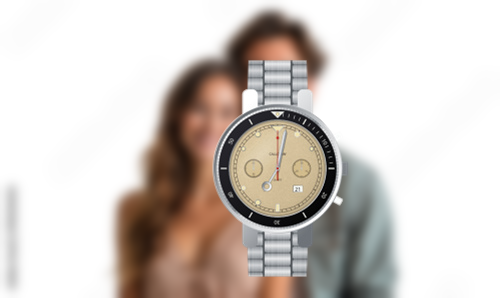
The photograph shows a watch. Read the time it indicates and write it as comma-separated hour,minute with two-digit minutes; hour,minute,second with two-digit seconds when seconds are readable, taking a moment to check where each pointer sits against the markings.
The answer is 7,02
